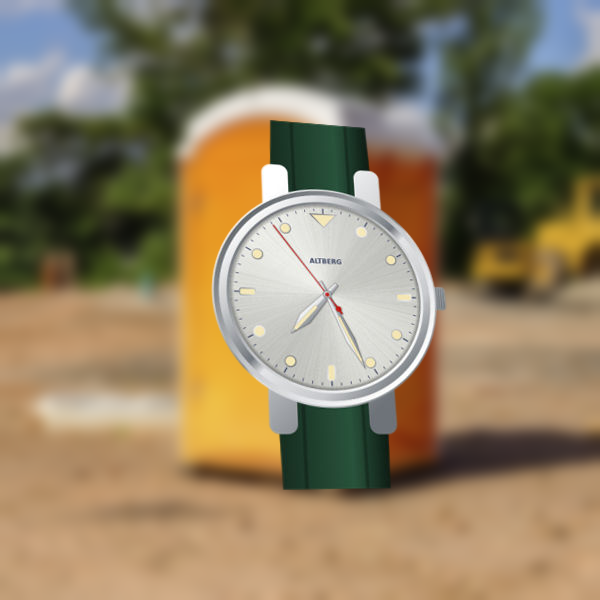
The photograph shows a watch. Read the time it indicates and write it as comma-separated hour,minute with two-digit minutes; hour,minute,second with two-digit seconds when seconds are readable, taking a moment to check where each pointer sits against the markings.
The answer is 7,25,54
